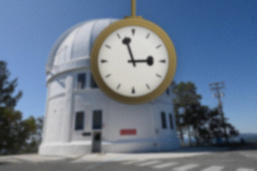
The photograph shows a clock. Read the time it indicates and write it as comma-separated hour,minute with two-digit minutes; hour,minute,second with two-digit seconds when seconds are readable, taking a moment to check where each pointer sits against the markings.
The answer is 2,57
